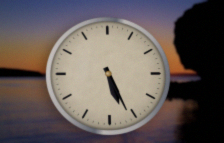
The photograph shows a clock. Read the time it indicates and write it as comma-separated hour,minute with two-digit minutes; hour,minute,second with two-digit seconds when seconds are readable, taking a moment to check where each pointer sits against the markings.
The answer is 5,26
